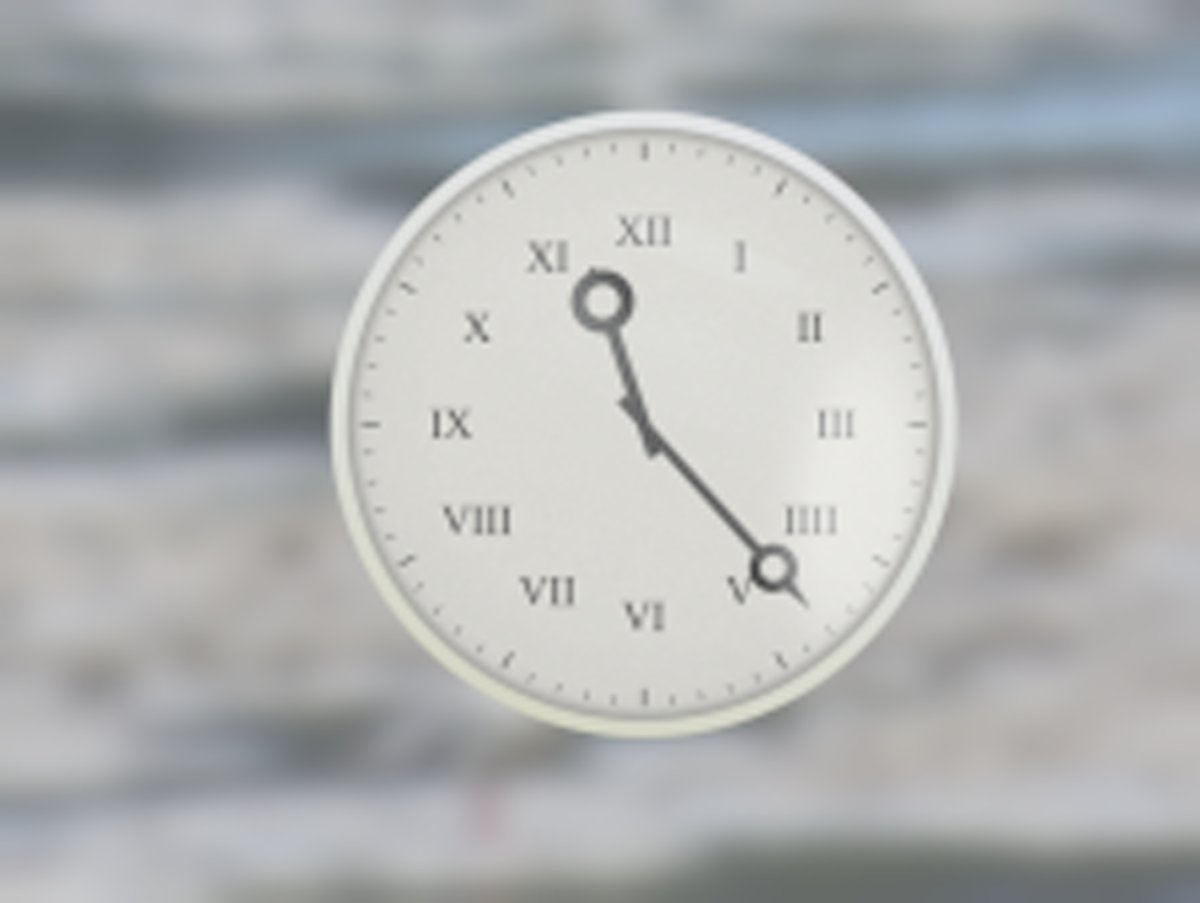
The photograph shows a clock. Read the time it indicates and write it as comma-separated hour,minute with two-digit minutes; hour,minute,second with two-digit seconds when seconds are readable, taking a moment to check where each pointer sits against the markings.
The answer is 11,23
